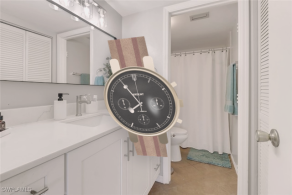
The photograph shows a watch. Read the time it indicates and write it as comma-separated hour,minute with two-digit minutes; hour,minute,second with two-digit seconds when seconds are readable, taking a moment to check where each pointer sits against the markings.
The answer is 7,55
